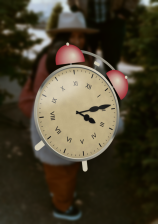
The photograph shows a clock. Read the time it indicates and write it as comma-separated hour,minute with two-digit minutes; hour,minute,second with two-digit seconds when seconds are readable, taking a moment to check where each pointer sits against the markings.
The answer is 3,09
